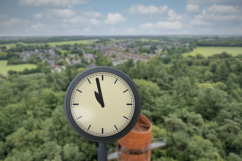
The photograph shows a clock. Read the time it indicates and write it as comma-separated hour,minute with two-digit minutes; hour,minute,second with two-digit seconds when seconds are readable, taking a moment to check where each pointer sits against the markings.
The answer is 10,58
